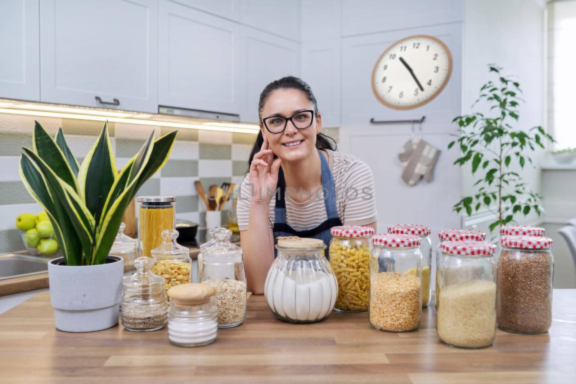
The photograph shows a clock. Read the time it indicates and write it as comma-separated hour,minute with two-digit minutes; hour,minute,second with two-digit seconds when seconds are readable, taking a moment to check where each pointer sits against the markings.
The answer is 10,23
